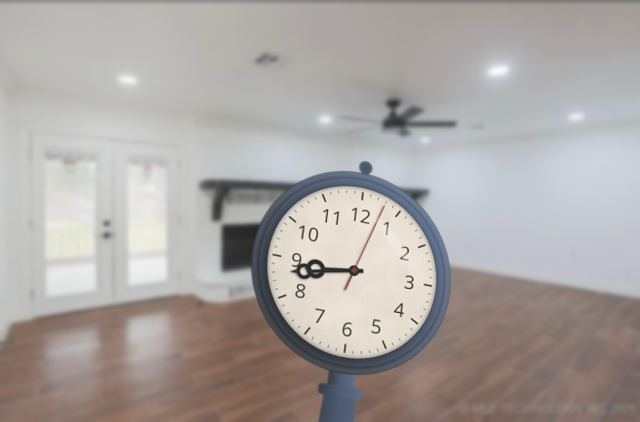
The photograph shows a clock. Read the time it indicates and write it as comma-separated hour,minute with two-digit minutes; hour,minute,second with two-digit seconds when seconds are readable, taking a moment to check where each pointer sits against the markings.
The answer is 8,43,03
